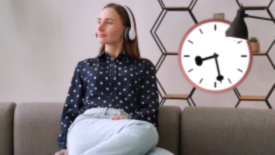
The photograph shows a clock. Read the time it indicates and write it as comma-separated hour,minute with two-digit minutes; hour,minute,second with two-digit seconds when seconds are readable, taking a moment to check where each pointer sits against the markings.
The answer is 8,28
